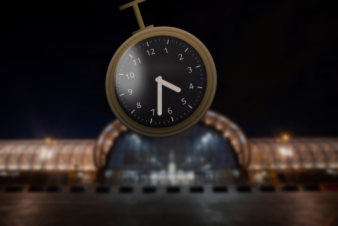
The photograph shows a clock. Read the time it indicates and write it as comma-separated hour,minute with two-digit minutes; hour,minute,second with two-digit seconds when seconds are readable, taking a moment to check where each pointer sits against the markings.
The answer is 4,33
